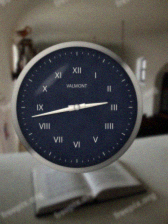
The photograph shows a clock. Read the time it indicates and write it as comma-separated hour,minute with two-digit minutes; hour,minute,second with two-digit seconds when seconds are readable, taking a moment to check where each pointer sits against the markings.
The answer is 2,43
